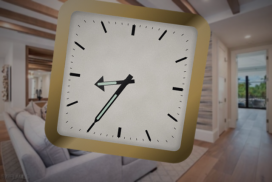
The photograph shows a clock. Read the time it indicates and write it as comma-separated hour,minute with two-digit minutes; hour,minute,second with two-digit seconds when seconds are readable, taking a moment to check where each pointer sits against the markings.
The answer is 8,35
